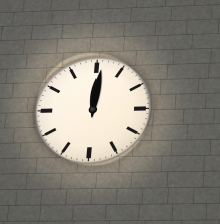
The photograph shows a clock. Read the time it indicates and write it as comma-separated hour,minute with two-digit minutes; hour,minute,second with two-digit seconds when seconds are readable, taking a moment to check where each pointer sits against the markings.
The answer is 12,01
